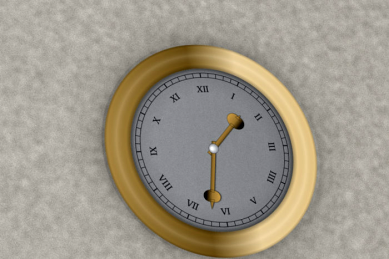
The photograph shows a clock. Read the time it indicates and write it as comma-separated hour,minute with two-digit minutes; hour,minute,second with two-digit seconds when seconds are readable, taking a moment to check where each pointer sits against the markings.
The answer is 1,32
